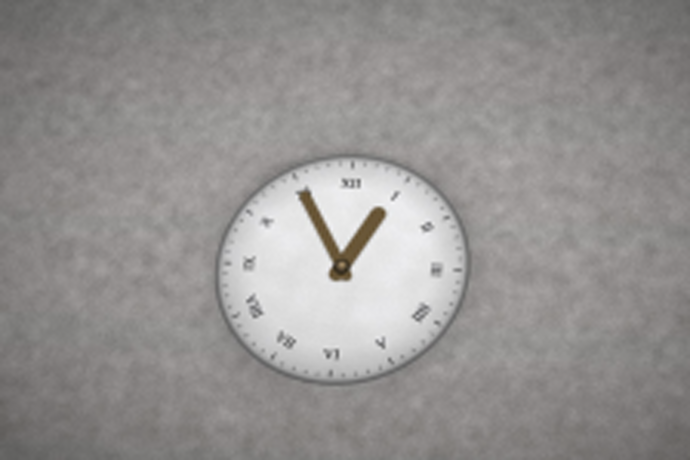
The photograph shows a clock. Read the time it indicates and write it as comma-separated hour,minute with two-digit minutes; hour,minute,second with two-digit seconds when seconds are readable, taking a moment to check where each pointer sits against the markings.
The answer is 12,55
